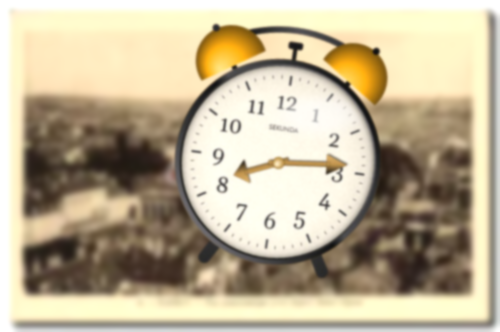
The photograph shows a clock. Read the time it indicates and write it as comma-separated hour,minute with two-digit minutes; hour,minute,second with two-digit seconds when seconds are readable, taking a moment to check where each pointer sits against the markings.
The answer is 8,14
